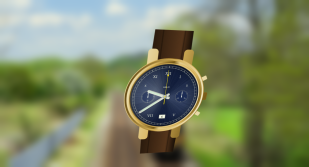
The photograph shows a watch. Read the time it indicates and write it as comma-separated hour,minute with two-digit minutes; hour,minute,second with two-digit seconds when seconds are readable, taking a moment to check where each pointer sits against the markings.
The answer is 9,39
